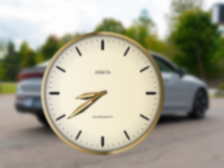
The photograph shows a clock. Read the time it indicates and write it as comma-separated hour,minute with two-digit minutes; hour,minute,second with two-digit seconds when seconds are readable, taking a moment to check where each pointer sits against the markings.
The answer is 8,39
